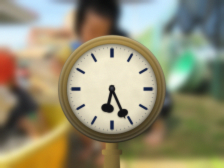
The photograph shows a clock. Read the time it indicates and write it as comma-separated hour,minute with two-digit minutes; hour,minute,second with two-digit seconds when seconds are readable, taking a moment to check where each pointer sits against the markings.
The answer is 6,26
